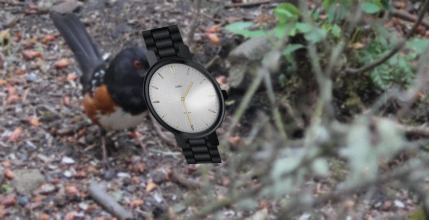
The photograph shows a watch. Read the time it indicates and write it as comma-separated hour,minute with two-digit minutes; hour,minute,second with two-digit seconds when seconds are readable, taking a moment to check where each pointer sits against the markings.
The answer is 1,30
